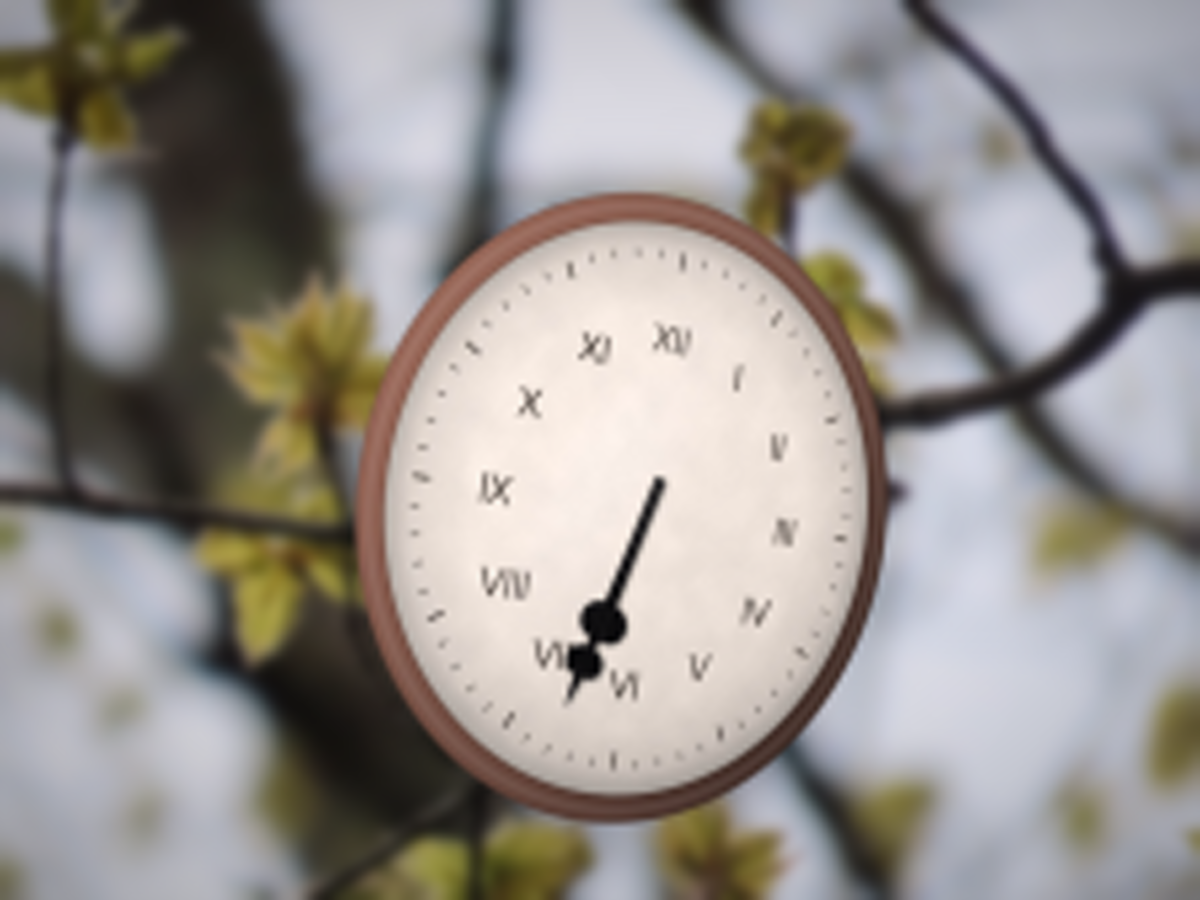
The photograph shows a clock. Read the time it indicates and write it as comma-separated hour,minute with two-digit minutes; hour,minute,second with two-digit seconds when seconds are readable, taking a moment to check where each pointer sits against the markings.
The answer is 6,33
